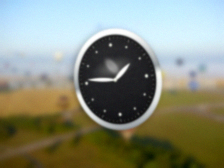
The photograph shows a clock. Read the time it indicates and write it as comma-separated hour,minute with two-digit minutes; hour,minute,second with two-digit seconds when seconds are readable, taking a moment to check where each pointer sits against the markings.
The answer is 1,46
